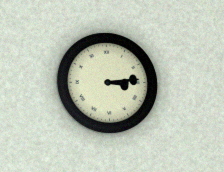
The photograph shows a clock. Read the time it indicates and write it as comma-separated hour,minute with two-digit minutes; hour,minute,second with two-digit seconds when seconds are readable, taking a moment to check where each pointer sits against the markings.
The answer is 3,14
